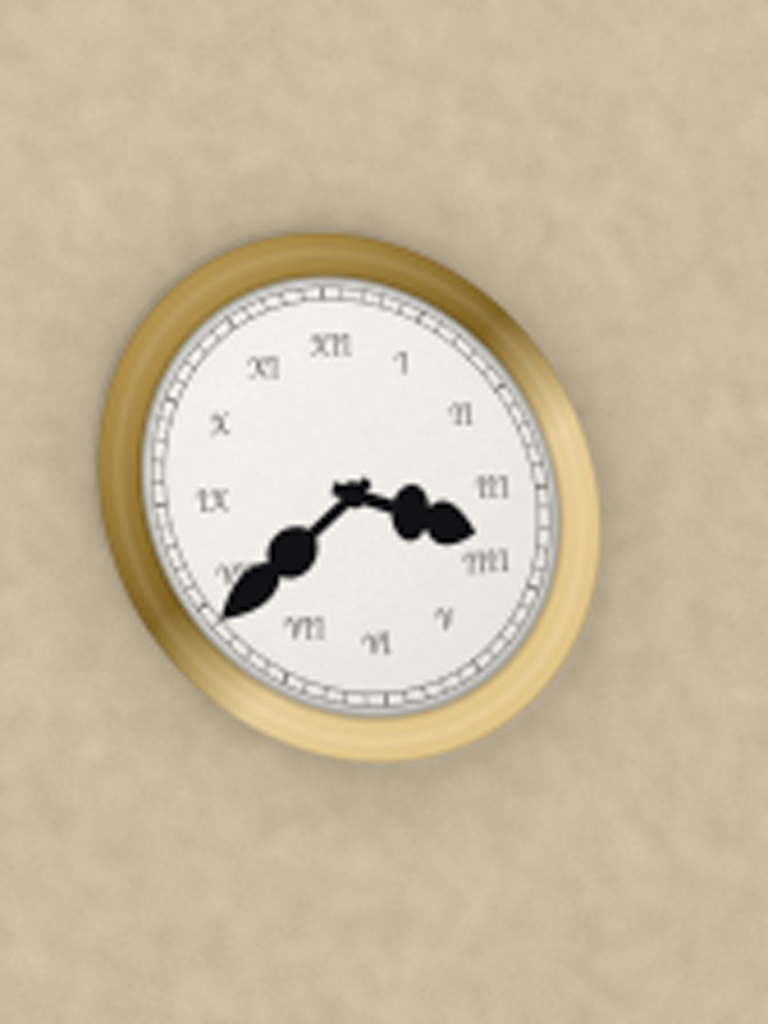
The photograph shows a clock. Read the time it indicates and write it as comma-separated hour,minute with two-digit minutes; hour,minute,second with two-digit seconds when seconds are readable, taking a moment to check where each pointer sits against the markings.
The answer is 3,39
